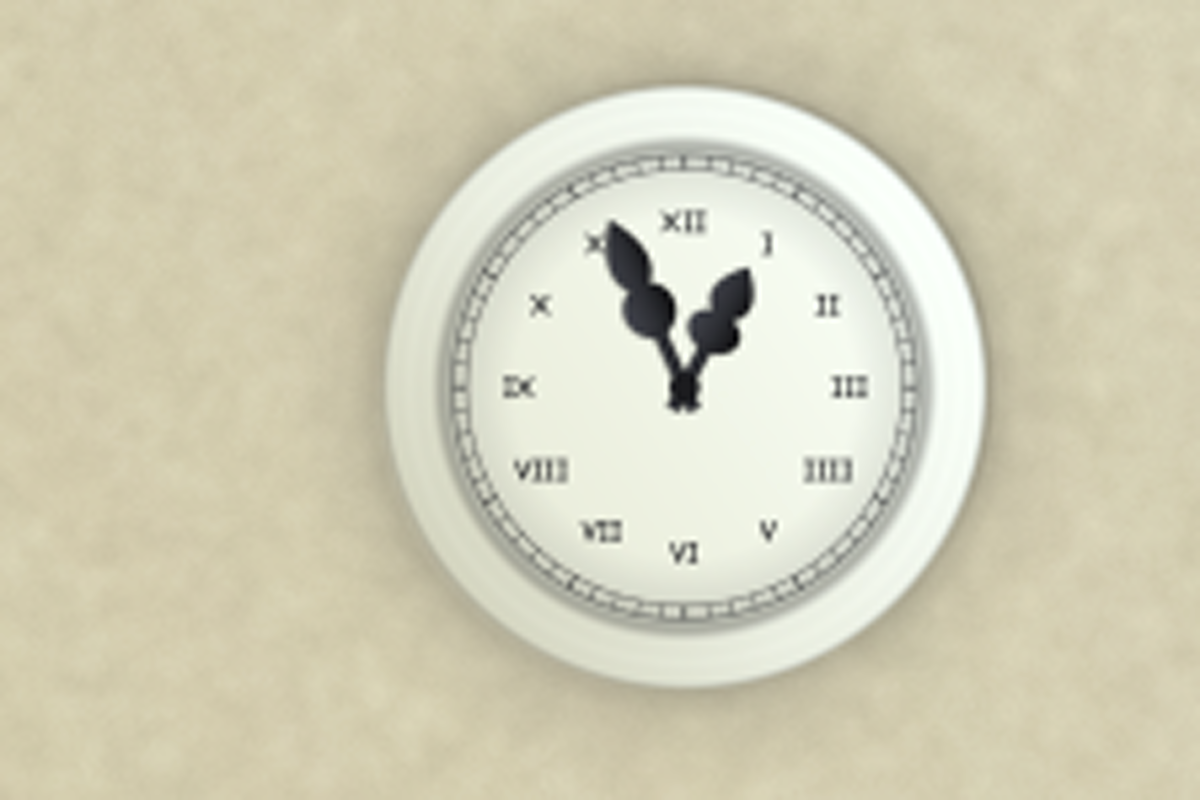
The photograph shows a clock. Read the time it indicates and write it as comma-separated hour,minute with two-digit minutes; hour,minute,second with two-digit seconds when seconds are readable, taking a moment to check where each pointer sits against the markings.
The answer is 12,56
